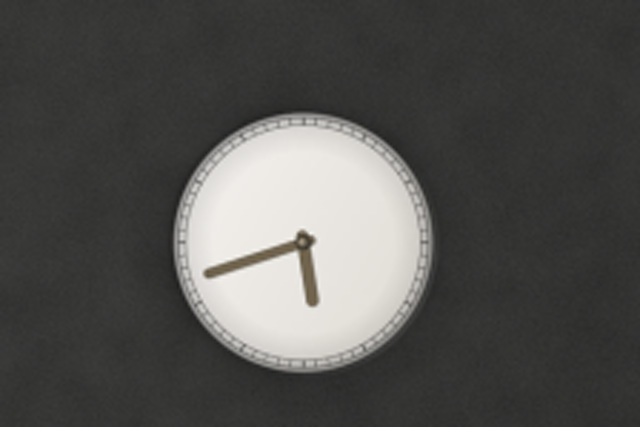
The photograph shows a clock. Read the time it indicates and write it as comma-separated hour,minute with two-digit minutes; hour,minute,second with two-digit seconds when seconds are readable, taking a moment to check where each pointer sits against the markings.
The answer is 5,42
